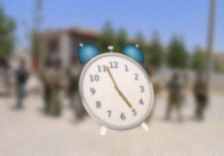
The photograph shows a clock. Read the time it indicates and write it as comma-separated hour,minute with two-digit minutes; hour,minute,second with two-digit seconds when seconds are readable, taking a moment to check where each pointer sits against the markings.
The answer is 4,57
